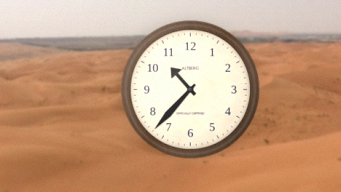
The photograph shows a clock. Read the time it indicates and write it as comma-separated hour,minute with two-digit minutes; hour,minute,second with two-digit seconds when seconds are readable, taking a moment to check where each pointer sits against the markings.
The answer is 10,37
